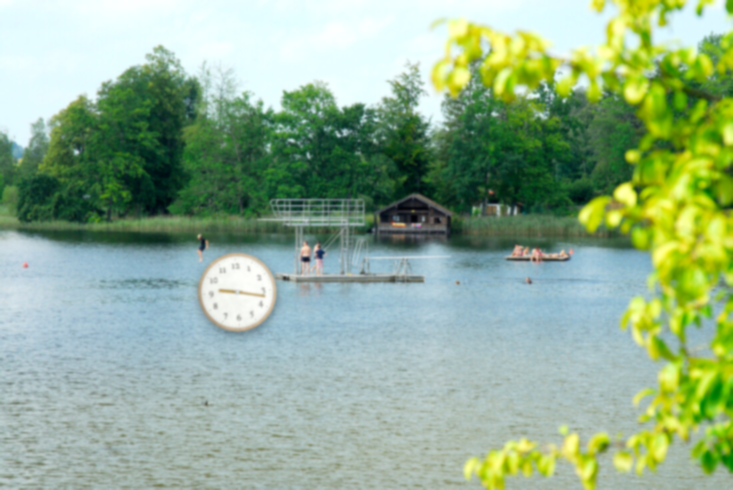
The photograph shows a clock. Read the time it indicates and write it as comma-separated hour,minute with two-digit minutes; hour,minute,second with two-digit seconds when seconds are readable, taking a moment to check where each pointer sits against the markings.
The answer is 9,17
